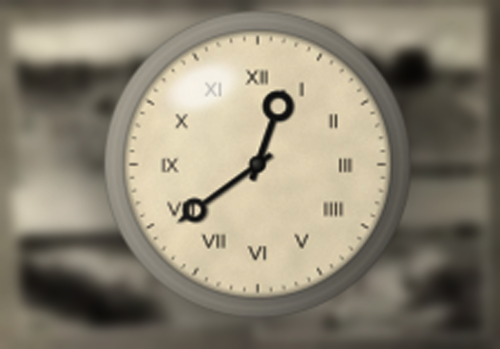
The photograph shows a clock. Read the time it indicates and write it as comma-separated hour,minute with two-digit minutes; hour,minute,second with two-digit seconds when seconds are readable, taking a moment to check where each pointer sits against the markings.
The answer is 12,39
